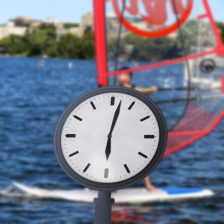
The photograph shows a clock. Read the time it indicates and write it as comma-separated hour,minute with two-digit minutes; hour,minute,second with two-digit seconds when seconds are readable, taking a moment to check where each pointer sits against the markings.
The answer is 6,02
